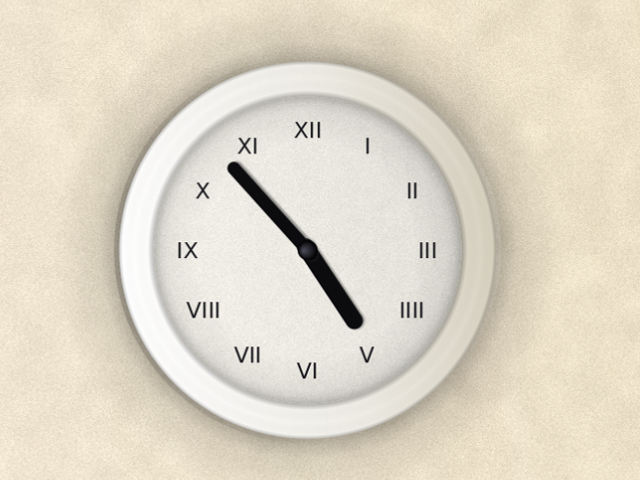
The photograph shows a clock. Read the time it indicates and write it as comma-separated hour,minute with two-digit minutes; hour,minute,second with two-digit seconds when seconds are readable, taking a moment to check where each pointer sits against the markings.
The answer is 4,53
